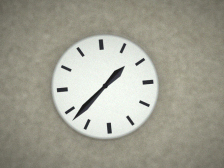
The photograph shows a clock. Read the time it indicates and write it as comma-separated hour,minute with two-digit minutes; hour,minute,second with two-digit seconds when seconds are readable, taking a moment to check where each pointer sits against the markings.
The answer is 1,38
